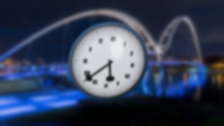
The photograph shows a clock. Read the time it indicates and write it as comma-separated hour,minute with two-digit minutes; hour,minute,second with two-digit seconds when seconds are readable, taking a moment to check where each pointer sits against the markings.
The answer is 5,38
